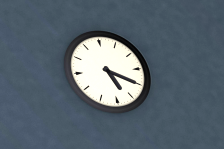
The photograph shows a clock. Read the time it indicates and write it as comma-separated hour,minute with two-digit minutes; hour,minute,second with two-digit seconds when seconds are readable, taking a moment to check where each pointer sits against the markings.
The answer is 5,20
